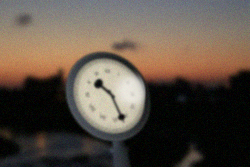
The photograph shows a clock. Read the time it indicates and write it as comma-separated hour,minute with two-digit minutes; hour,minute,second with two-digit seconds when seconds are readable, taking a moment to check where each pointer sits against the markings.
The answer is 10,27
